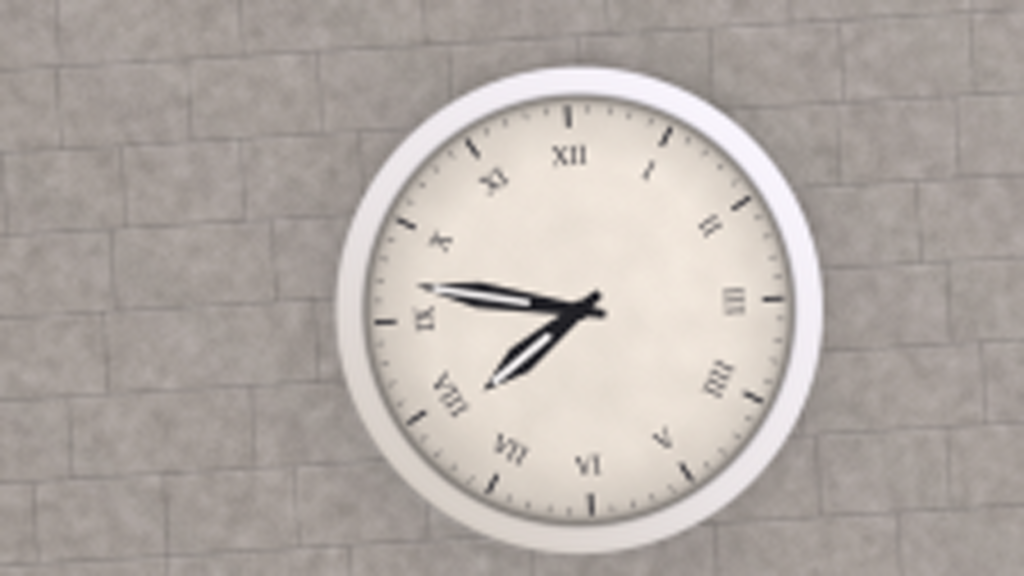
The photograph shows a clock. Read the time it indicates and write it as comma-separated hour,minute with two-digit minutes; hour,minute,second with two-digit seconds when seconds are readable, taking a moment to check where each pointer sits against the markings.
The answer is 7,47
